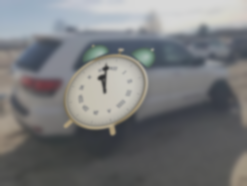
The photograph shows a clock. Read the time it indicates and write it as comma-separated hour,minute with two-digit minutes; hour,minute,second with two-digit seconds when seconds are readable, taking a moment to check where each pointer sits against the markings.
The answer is 10,57
